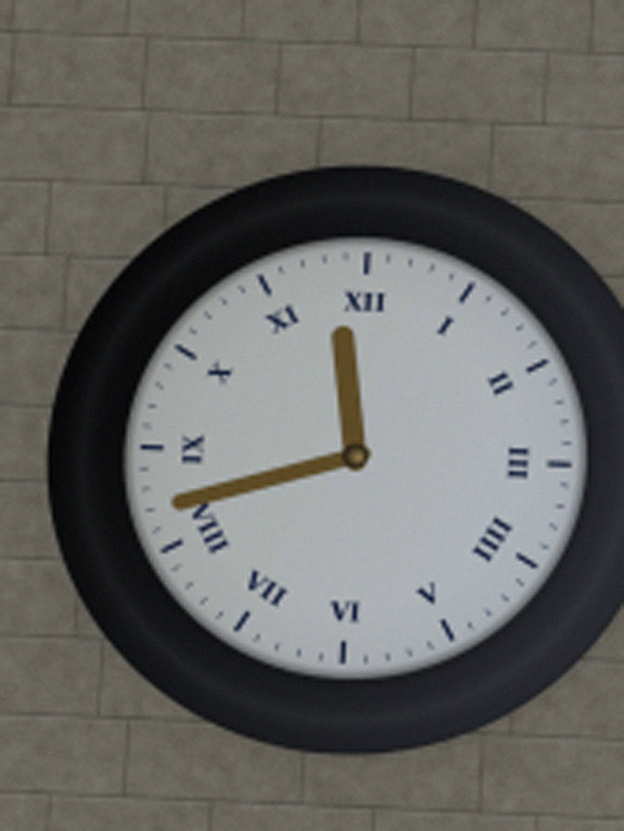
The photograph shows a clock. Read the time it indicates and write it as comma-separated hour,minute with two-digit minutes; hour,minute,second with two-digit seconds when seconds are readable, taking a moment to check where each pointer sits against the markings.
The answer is 11,42
